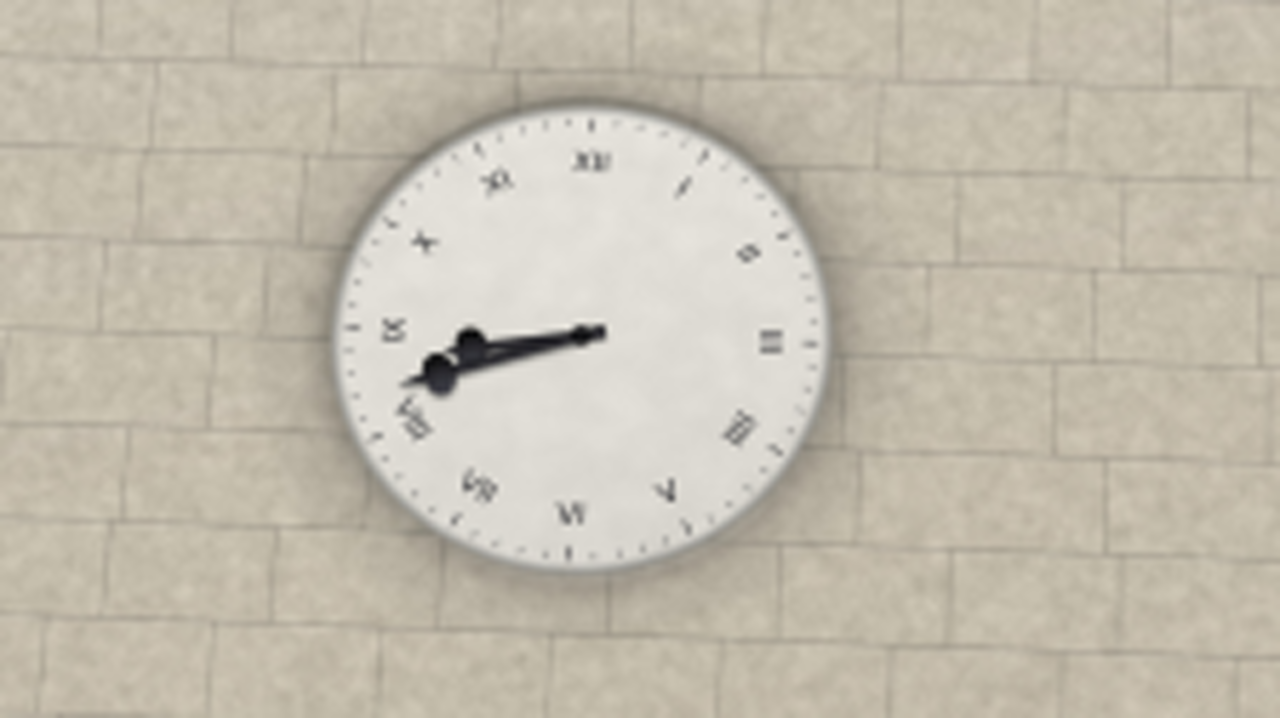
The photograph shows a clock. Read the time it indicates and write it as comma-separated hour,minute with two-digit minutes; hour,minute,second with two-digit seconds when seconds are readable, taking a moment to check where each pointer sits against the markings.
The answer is 8,42
